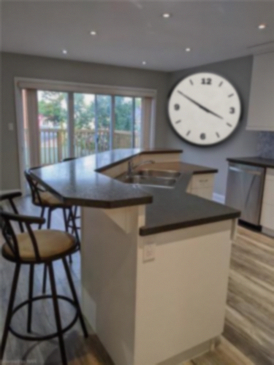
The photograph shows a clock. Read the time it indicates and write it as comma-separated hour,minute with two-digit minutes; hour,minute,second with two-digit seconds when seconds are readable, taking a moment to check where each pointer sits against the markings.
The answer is 3,50
